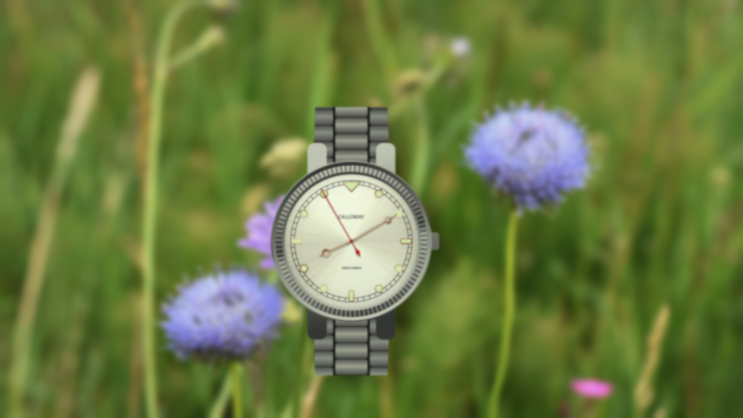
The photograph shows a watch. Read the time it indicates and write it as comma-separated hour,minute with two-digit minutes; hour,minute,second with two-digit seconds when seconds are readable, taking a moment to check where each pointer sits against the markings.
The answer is 8,09,55
